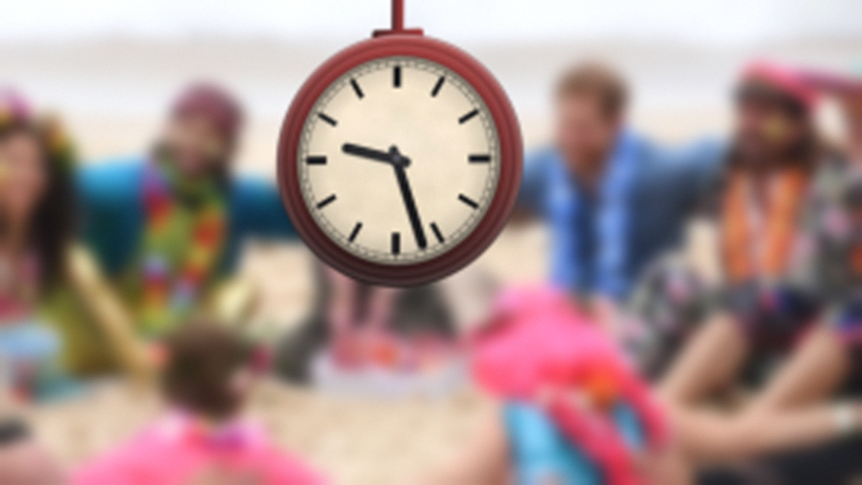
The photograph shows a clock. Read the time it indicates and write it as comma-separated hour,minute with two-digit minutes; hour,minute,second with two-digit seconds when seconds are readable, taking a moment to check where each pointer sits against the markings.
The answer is 9,27
